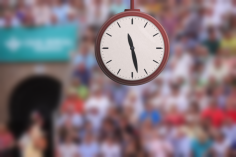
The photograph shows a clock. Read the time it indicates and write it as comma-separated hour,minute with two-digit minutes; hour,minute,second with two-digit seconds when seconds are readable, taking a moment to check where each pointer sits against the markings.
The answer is 11,28
